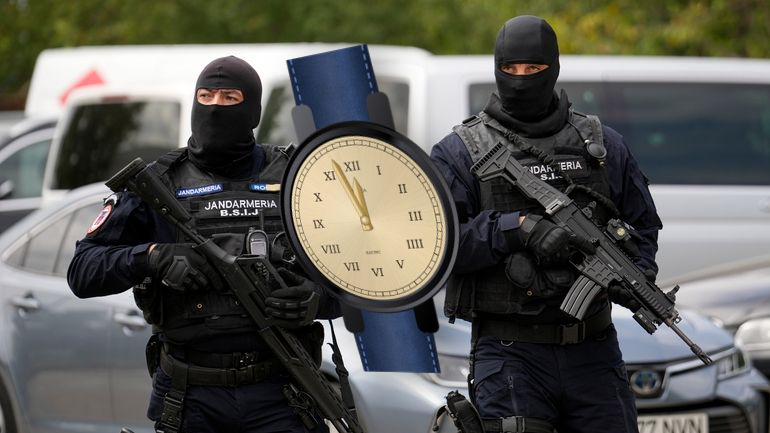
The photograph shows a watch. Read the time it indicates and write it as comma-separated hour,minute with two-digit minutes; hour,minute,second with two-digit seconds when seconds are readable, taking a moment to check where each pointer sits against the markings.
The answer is 11,57
